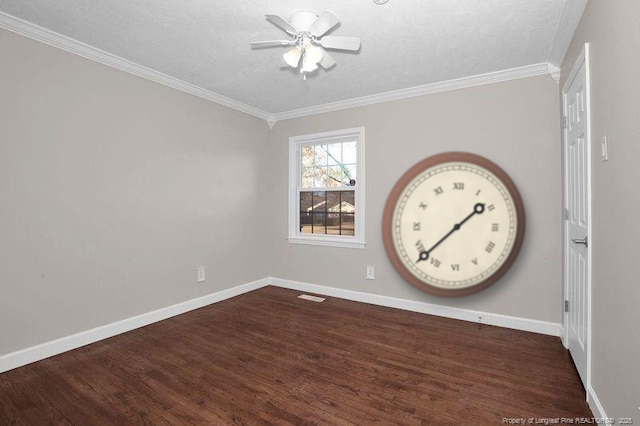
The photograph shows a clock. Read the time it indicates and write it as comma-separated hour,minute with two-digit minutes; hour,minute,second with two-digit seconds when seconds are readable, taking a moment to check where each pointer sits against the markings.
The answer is 1,38
